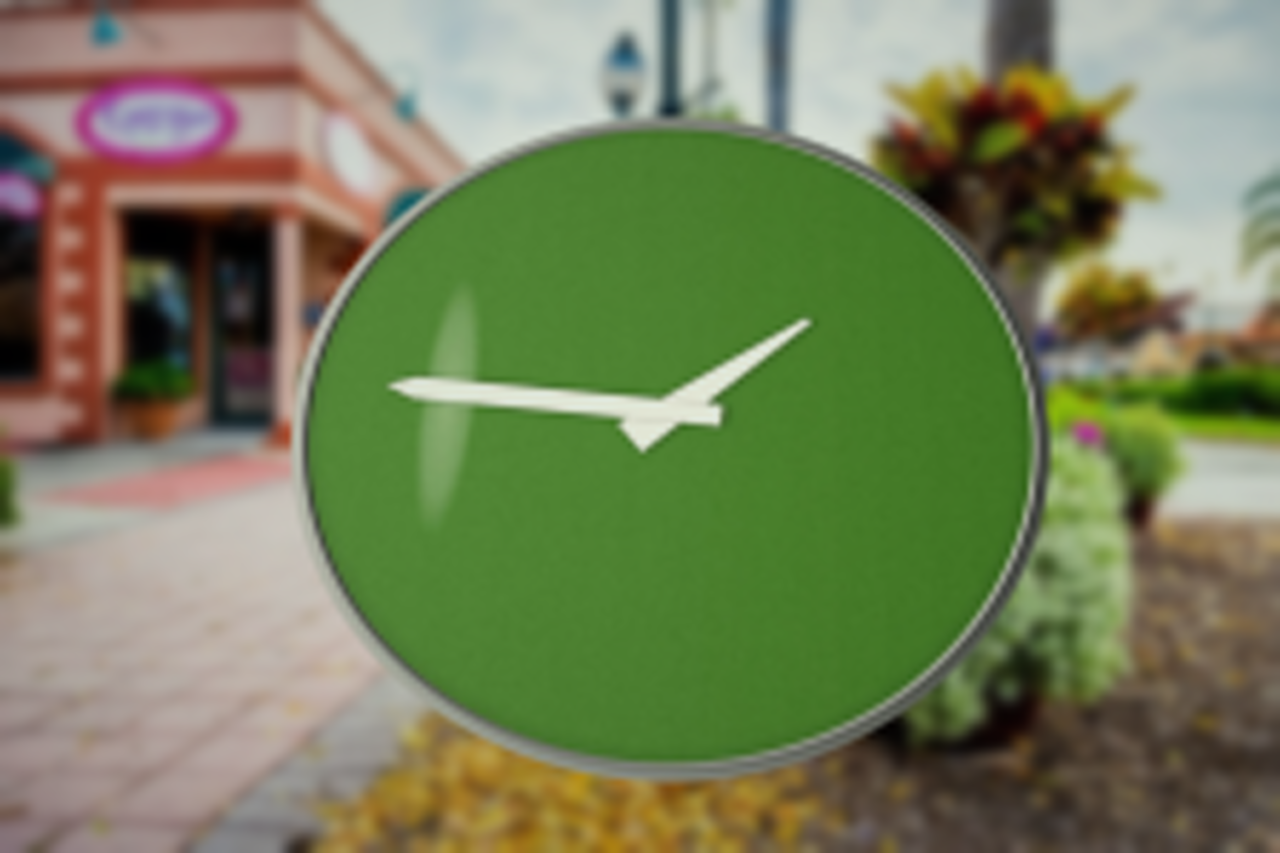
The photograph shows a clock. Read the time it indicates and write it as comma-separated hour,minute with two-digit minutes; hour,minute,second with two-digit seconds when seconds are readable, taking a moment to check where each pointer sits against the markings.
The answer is 1,46
